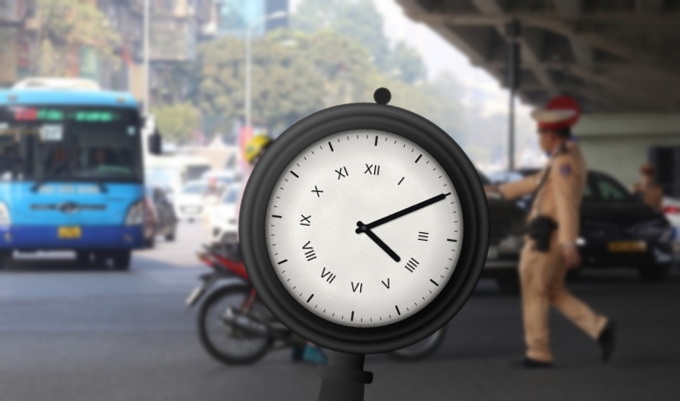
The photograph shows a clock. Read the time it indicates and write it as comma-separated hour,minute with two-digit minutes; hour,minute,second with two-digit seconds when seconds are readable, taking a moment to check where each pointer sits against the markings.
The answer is 4,10
